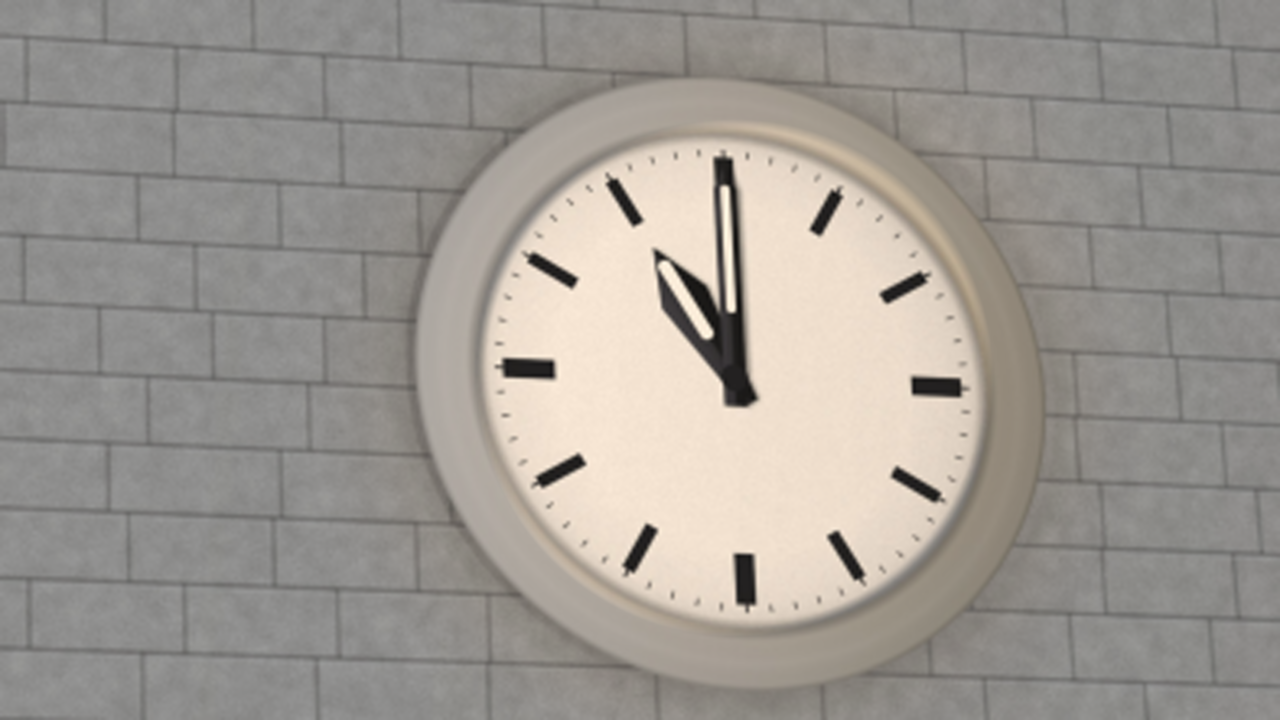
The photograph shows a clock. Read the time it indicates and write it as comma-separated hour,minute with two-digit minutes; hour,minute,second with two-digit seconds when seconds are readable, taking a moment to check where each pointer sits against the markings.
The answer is 11,00
